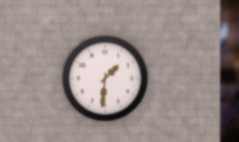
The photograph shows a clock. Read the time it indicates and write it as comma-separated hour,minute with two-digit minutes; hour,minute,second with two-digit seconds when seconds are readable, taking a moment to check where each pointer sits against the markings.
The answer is 1,31
